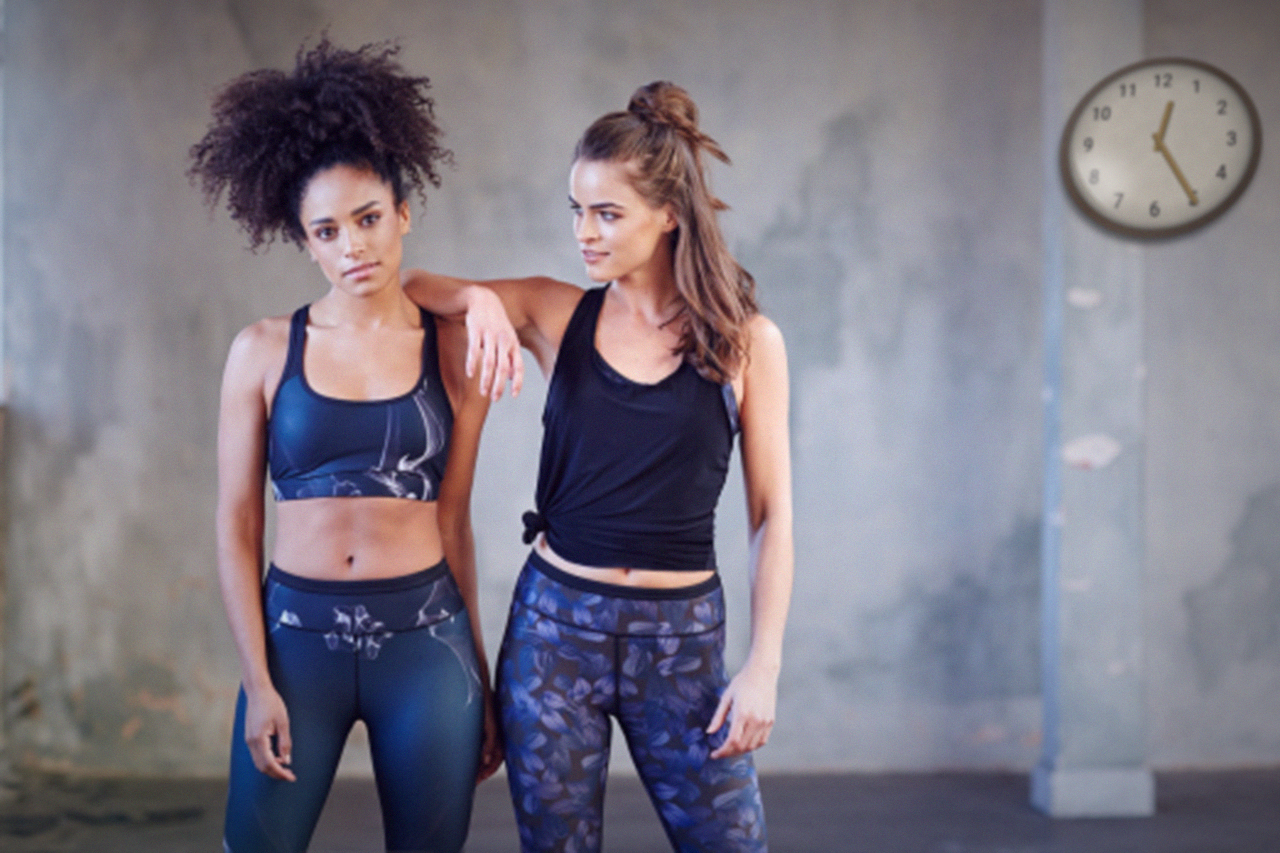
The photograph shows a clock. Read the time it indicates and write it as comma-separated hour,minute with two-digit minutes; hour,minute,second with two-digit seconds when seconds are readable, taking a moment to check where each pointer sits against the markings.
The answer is 12,25
